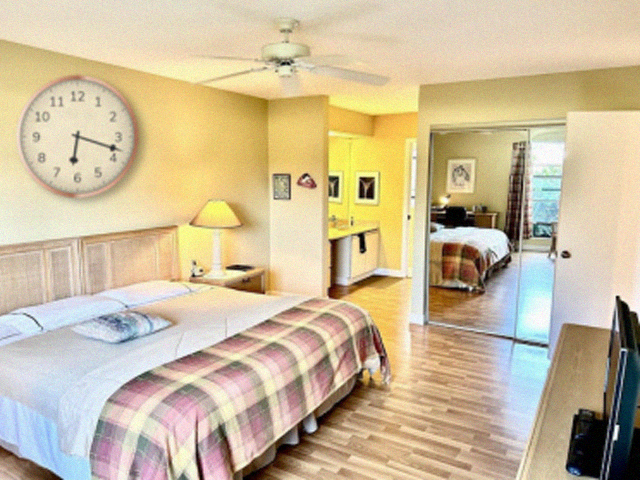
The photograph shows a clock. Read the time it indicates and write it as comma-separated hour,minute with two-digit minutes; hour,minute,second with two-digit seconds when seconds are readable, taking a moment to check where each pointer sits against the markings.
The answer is 6,18
